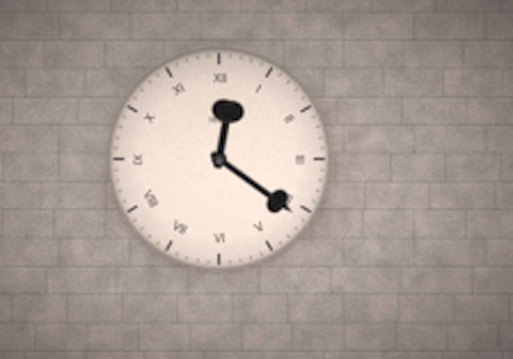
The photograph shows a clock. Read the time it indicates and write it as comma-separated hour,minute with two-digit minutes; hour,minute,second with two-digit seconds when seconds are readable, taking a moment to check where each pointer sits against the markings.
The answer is 12,21
